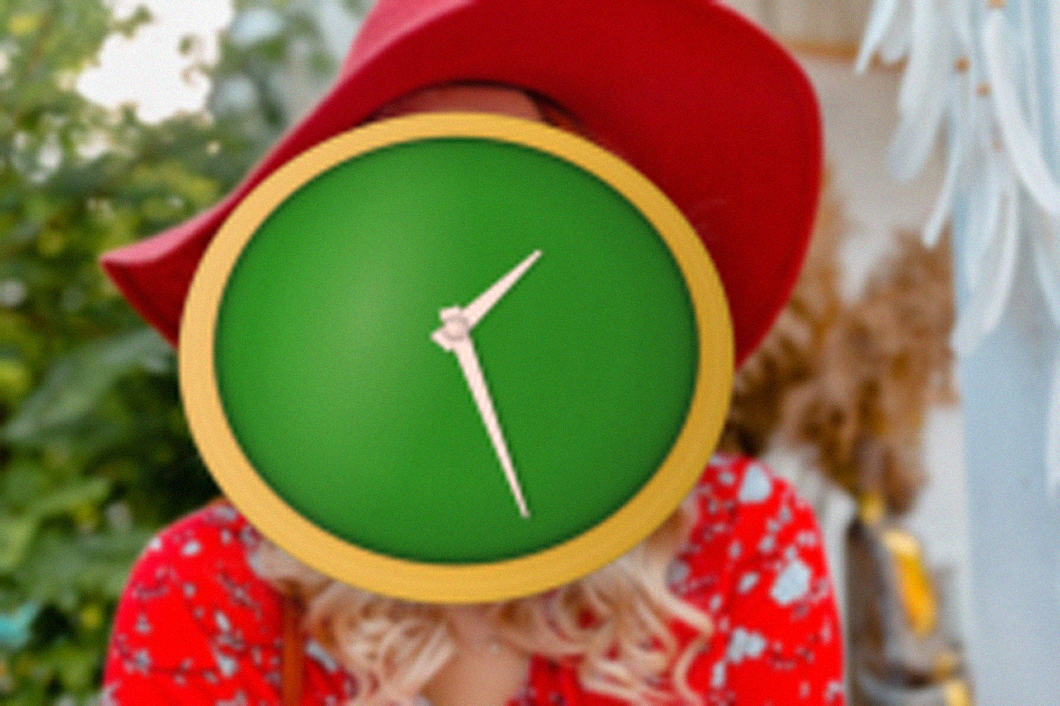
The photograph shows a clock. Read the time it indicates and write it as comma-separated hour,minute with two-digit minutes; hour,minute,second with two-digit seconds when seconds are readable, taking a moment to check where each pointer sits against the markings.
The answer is 1,27
